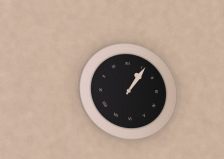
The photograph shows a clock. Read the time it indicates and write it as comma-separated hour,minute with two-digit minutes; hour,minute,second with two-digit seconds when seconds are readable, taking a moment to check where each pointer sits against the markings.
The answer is 1,06
